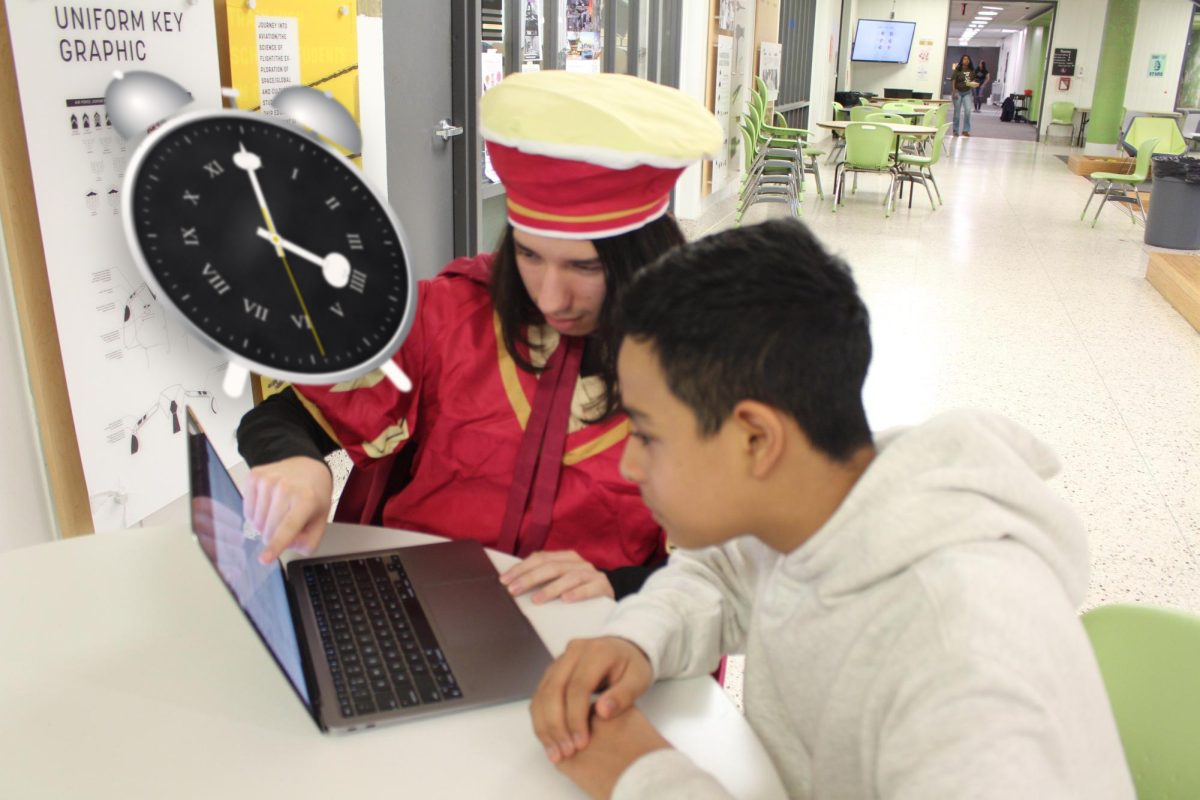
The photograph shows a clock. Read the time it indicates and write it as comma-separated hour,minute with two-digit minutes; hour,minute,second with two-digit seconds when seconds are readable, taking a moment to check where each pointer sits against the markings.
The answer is 3,59,29
